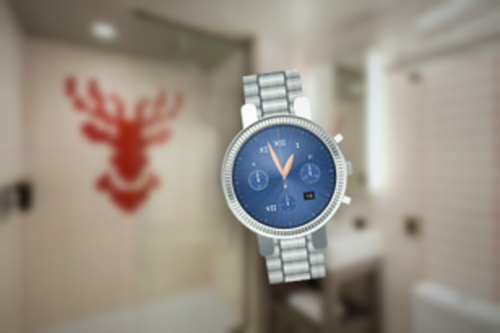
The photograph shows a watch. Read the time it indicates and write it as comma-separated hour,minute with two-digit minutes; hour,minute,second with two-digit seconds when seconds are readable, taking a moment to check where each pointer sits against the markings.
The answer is 12,57
